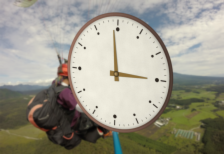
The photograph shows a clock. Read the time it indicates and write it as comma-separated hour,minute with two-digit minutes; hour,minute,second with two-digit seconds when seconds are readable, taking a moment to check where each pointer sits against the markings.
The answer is 2,59
